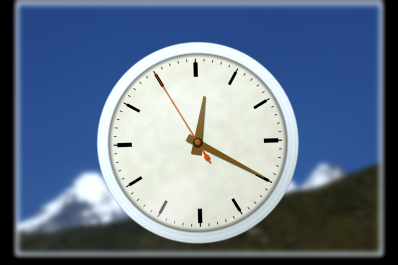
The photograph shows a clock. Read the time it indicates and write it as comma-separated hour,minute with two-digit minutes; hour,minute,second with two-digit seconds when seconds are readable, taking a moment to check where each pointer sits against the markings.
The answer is 12,19,55
